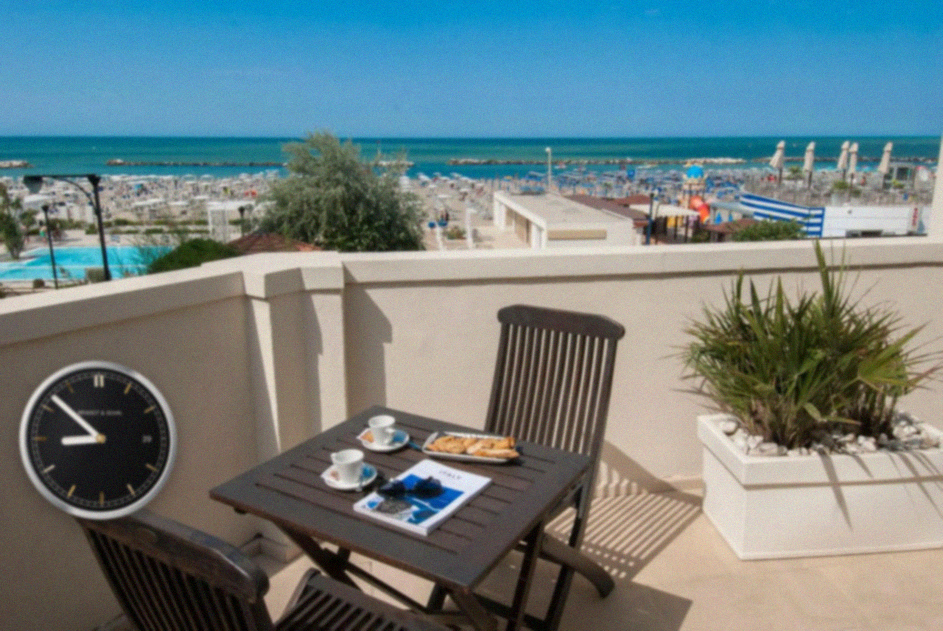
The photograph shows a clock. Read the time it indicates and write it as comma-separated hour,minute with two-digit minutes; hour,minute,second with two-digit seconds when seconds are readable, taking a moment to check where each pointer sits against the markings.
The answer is 8,52
